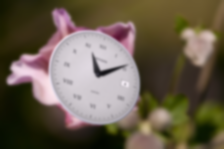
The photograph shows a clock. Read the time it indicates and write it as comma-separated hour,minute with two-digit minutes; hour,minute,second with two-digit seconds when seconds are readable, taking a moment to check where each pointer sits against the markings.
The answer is 11,09
